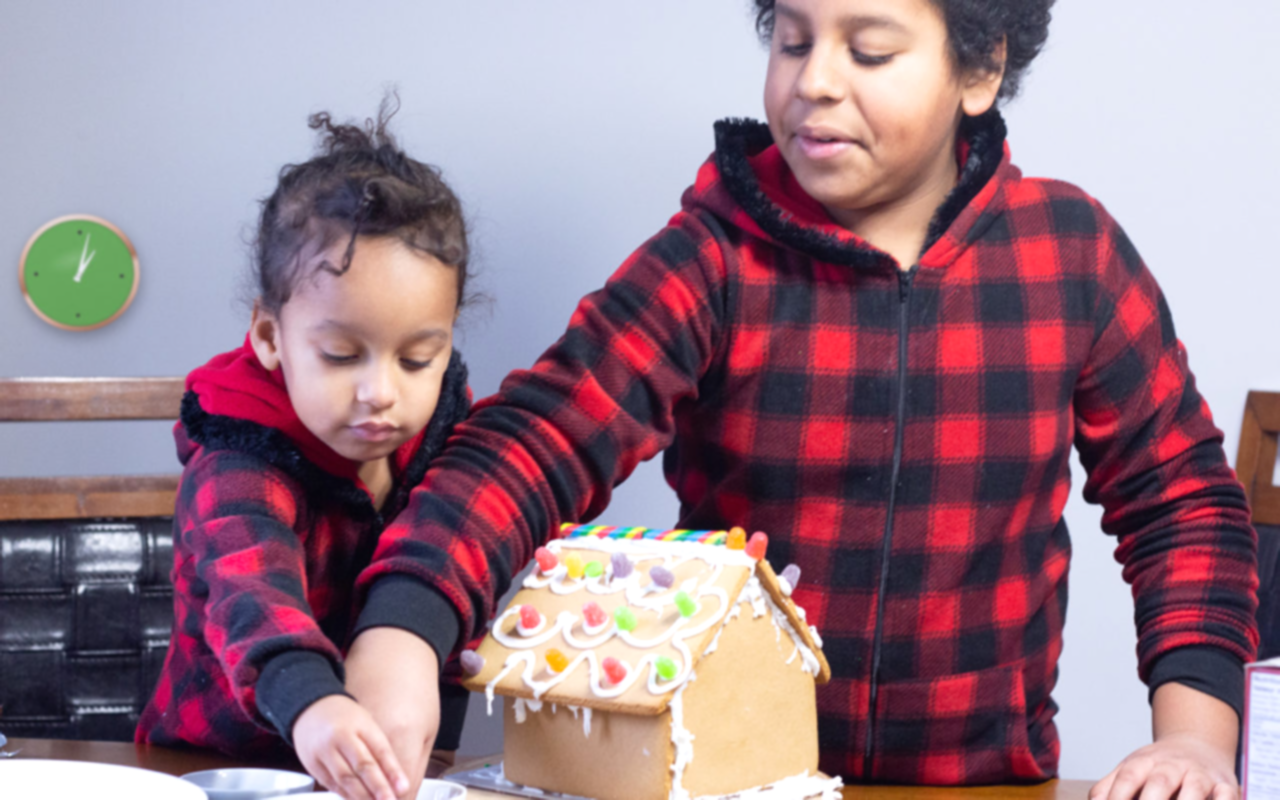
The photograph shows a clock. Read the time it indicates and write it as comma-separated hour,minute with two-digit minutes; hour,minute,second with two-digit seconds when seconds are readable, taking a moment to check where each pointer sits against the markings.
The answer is 1,02
